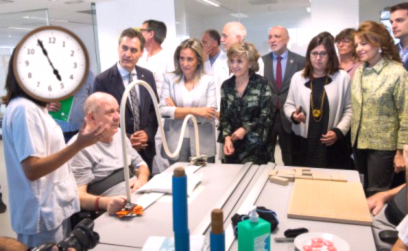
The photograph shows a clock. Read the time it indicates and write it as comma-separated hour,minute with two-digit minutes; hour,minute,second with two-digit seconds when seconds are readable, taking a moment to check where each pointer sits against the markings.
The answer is 4,55
